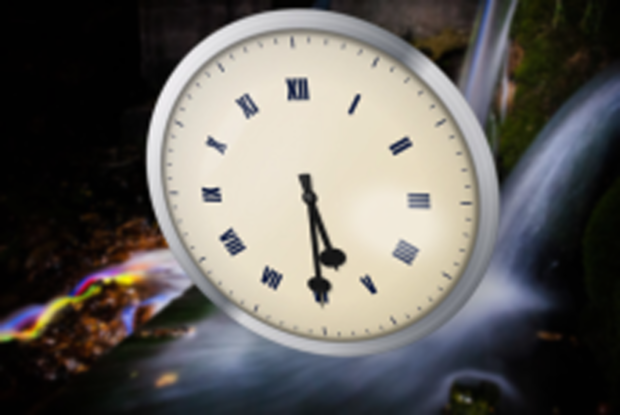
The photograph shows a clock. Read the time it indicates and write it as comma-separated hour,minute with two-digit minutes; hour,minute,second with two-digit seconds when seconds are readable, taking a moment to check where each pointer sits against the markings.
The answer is 5,30
